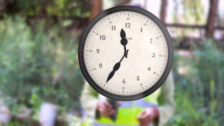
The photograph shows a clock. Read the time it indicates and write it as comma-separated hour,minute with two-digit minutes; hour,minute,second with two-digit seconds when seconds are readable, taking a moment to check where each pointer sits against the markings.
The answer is 11,35
